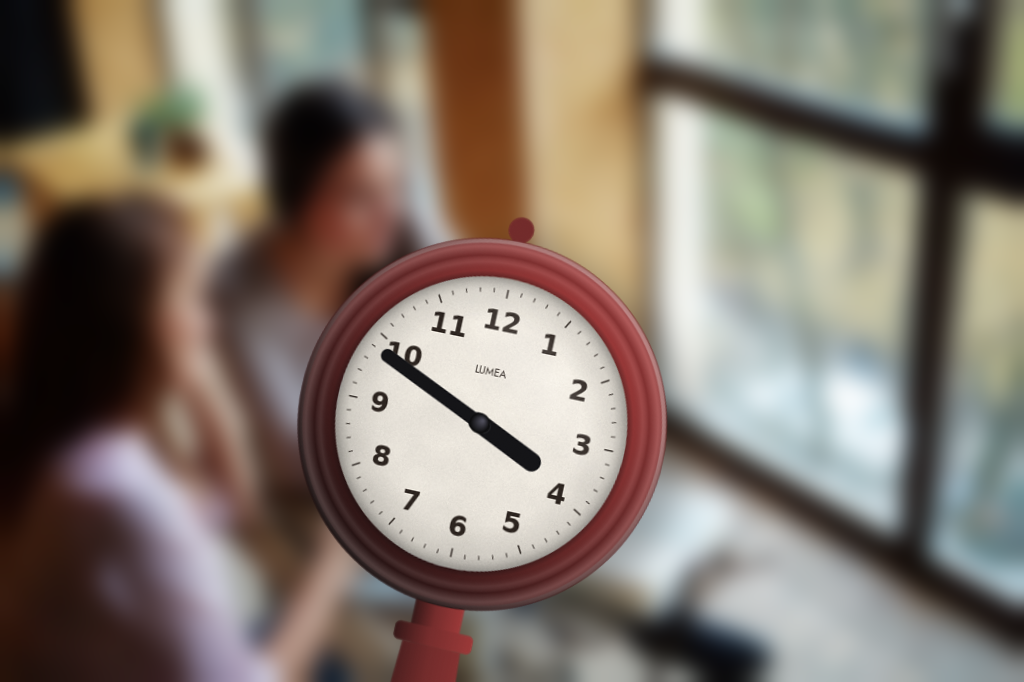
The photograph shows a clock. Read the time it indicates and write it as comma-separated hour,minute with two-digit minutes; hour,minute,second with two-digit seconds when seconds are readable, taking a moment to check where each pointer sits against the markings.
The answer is 3,49
